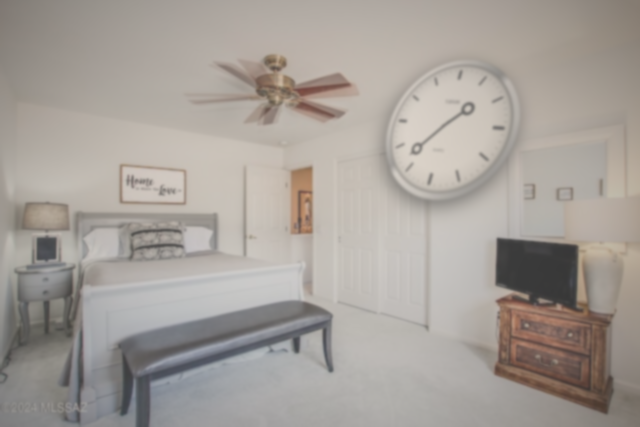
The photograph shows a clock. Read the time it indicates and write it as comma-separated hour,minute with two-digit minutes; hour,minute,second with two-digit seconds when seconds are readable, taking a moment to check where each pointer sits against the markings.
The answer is 1,37
